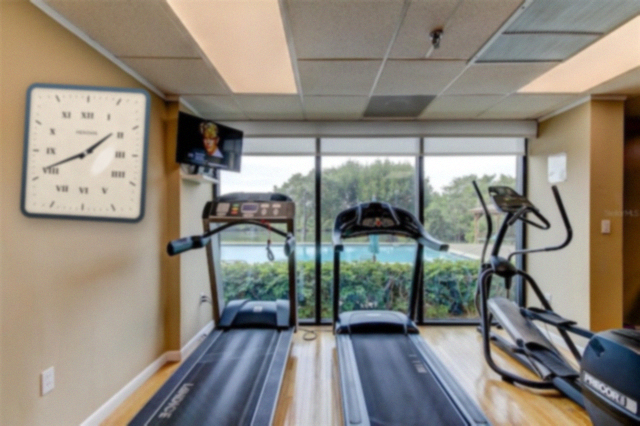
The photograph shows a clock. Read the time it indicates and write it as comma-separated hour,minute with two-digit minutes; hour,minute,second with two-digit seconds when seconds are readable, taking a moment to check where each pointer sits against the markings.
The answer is 1,41
